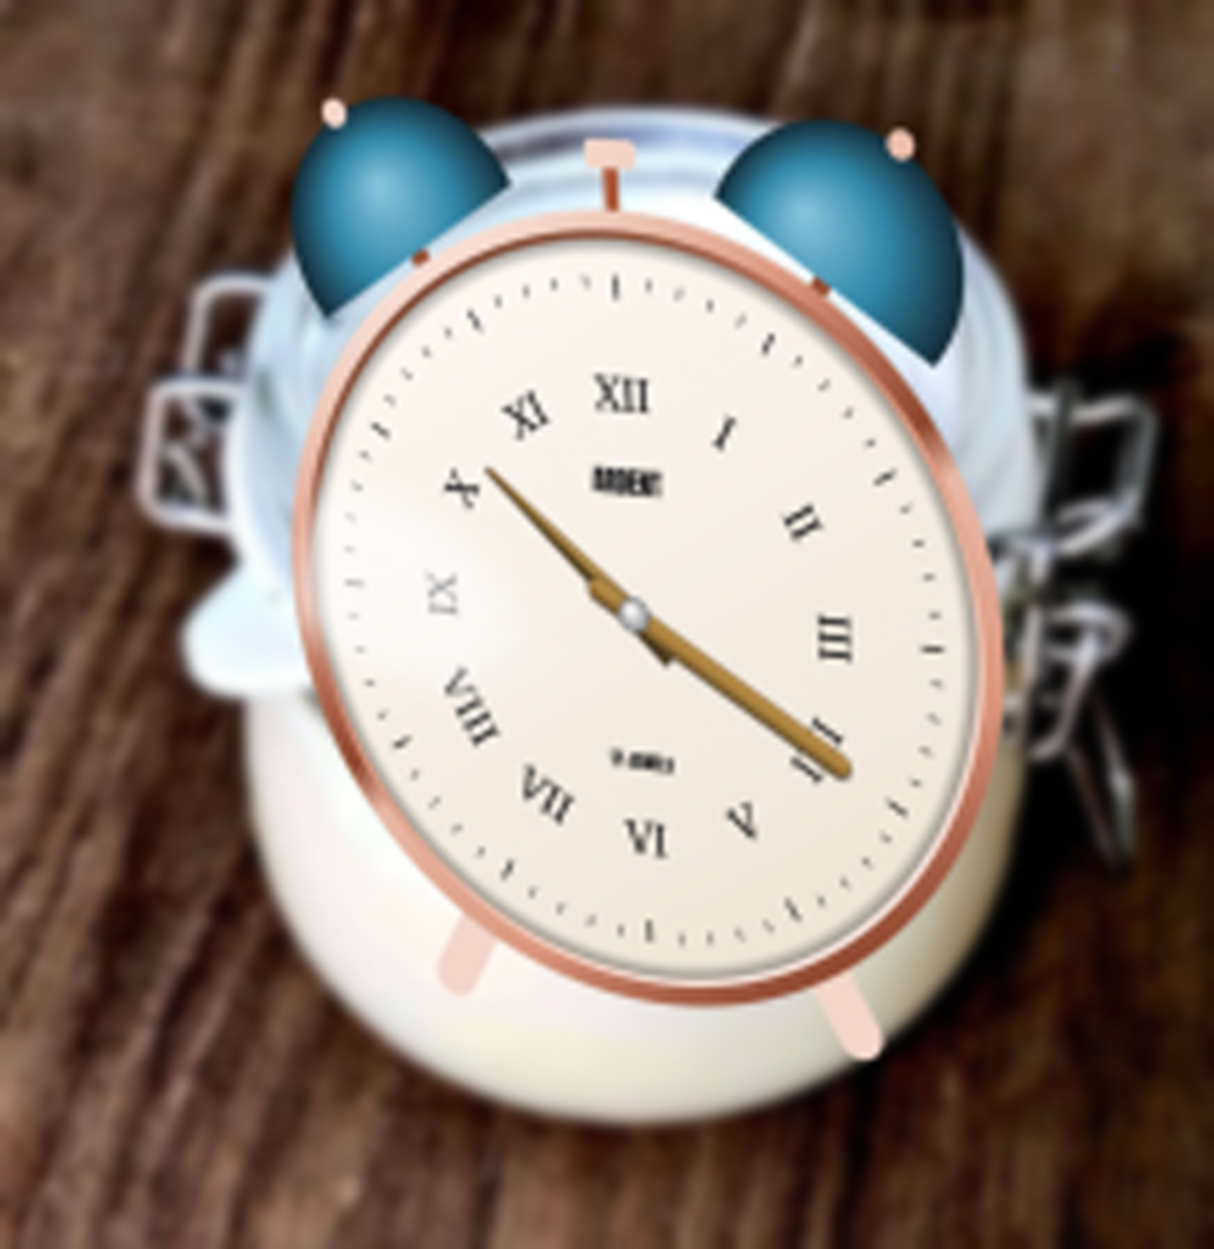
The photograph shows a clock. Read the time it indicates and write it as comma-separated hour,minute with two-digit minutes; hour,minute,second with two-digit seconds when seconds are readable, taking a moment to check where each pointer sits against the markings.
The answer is 10,20
